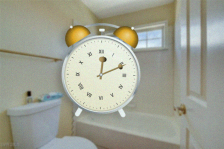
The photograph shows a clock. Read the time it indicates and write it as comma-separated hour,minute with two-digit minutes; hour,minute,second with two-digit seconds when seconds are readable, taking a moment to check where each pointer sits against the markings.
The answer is 12,11
